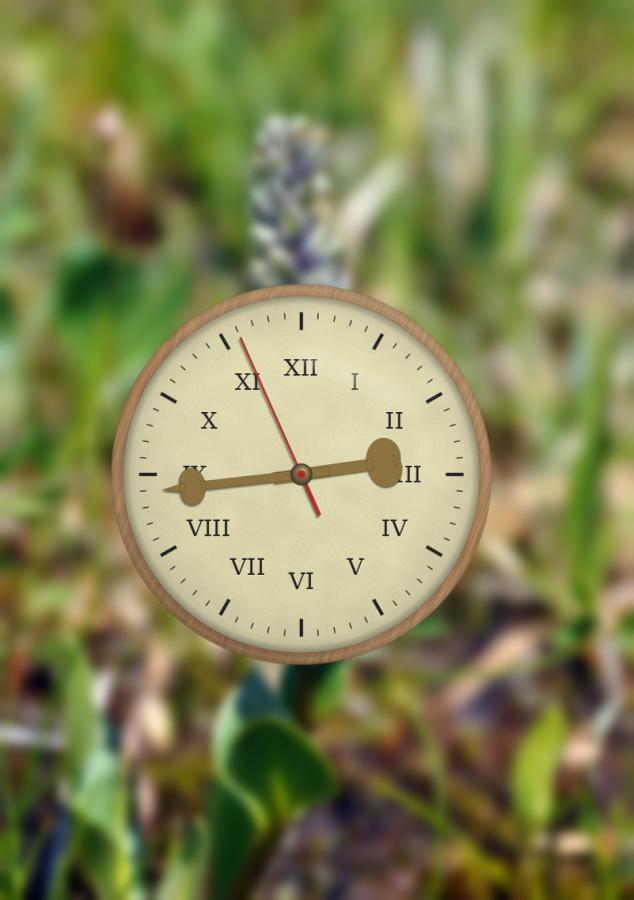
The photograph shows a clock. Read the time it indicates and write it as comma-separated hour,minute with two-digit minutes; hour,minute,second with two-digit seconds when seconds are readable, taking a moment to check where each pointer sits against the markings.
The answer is 2,43,56
